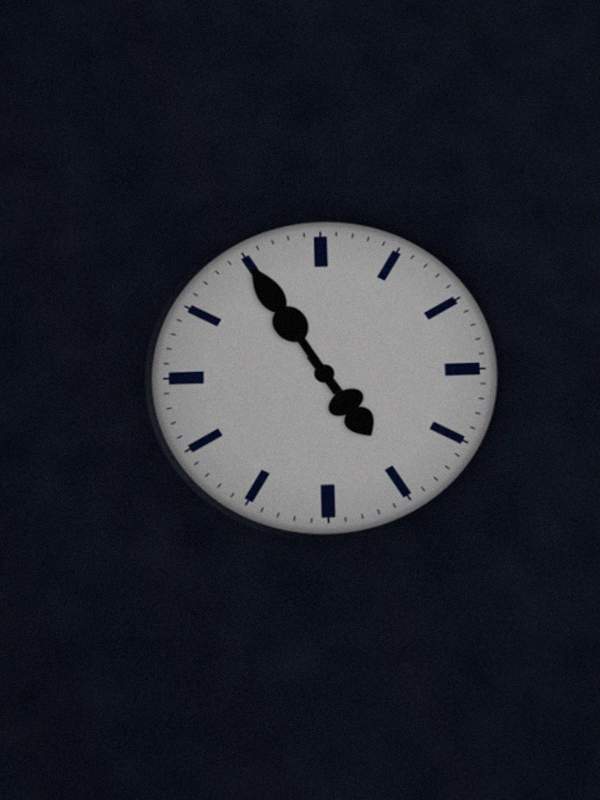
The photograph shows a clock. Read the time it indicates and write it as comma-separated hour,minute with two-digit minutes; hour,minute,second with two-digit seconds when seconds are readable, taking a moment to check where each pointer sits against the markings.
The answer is 4,55
